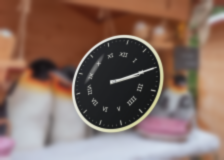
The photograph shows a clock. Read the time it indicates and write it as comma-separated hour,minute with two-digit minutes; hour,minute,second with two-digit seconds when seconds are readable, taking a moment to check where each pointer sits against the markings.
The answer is 2,10
